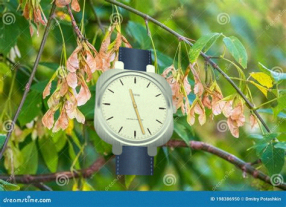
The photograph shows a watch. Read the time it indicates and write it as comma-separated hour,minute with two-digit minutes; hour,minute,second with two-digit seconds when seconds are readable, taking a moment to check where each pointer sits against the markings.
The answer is 11,27
